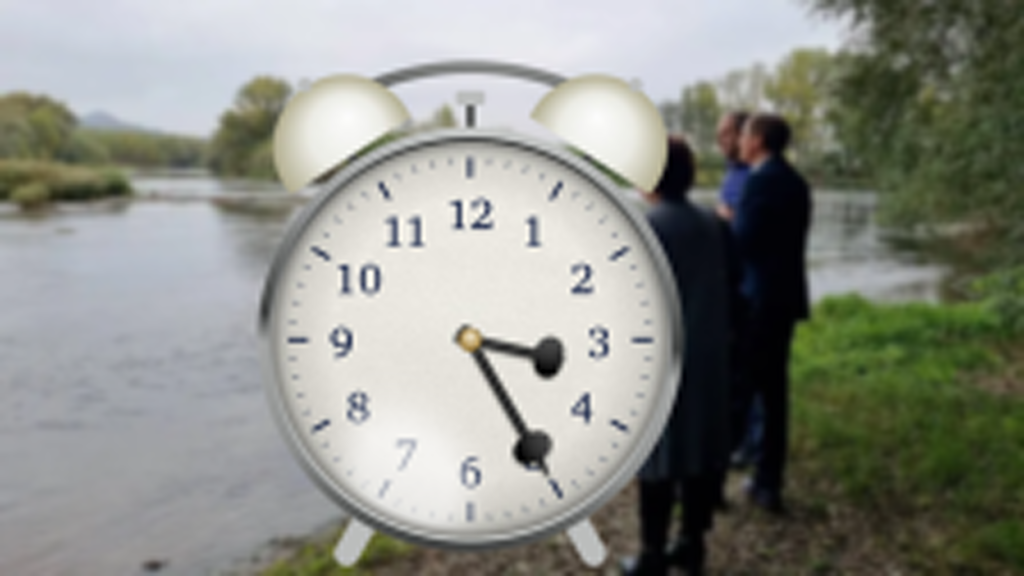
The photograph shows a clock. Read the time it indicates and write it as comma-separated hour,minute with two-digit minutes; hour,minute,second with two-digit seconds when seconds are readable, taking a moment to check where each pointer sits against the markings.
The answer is 3,25
